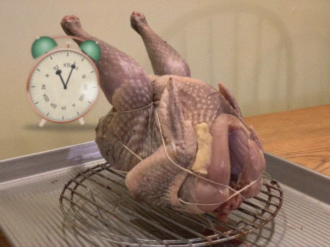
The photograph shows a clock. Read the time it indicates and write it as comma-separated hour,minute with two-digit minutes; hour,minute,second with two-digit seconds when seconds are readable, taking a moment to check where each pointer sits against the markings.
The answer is 11,03
